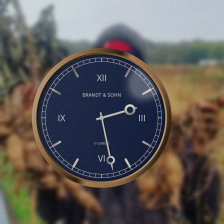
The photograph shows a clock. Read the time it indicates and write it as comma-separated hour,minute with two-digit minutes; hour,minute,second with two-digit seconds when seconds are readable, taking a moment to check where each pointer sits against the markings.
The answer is 2,28
